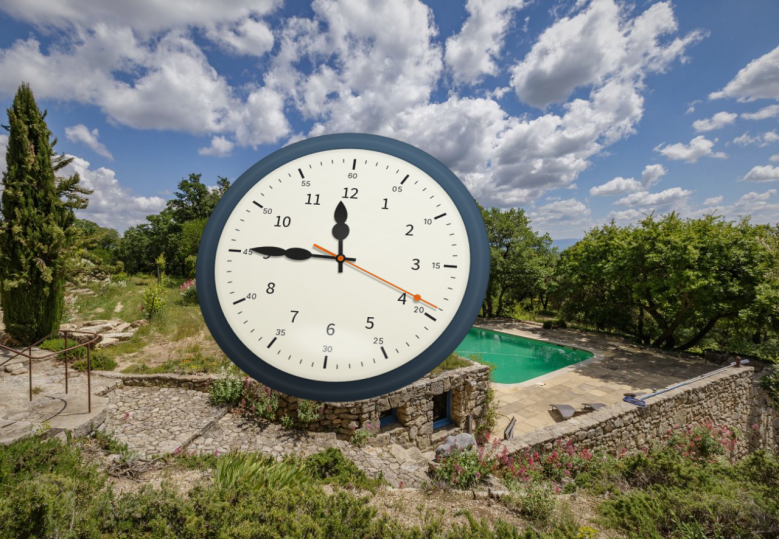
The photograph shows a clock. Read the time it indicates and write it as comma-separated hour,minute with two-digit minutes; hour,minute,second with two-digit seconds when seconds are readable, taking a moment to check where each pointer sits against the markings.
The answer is 11,45,19
